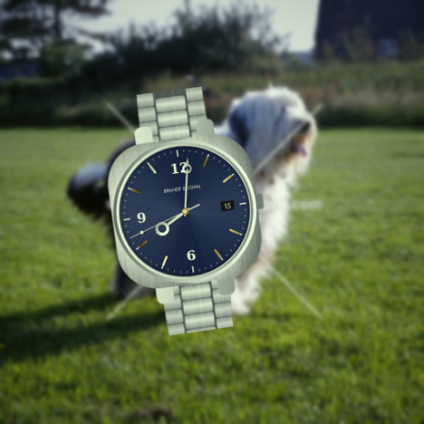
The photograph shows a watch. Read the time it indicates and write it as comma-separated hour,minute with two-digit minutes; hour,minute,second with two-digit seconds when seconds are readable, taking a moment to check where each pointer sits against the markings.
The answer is 8,01,42
